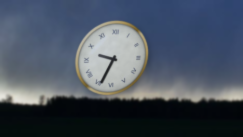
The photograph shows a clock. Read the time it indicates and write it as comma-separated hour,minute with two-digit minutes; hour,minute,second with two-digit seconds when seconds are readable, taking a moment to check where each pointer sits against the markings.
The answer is 9,34
